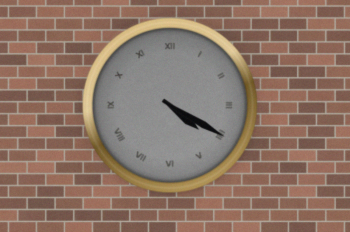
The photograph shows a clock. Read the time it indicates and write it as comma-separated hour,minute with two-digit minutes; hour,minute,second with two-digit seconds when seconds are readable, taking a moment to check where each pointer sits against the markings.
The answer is 4,20
